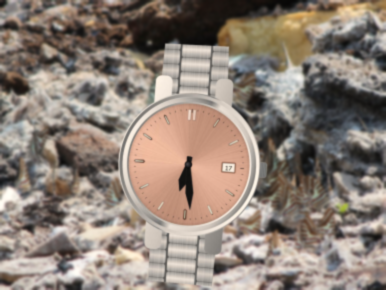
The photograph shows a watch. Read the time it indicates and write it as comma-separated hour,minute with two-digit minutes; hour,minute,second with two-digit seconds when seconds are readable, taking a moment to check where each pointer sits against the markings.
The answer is 6,29
